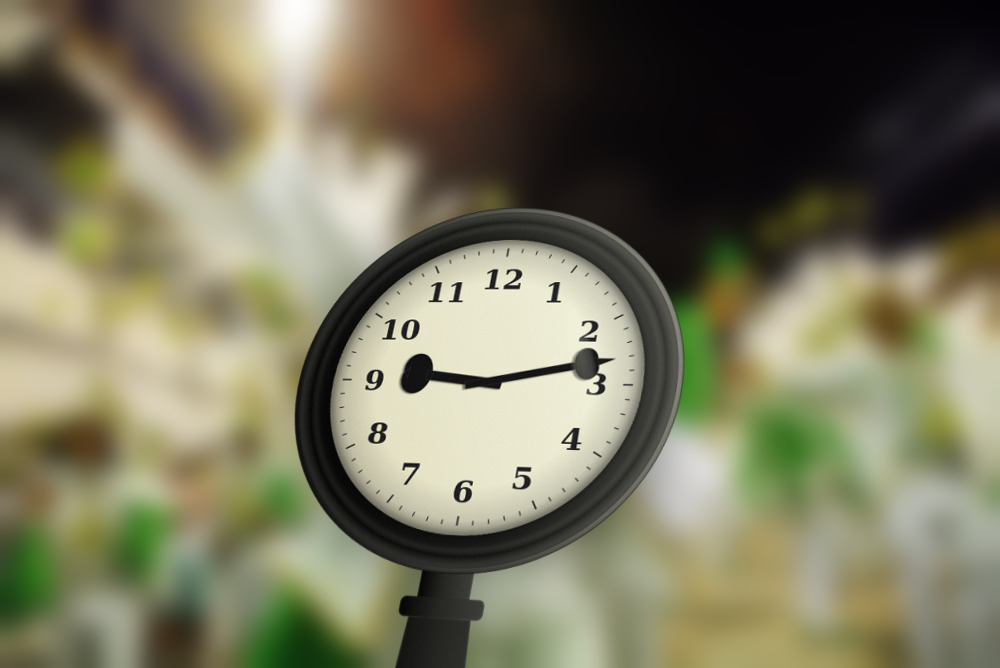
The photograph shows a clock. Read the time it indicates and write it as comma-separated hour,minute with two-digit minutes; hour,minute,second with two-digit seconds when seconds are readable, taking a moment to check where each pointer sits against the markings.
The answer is 9,13
